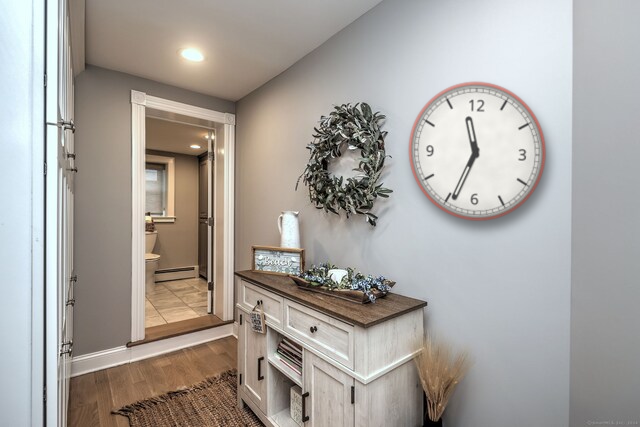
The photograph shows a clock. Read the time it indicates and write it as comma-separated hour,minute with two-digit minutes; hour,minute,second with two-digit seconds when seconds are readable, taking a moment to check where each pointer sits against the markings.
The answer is 11,34
